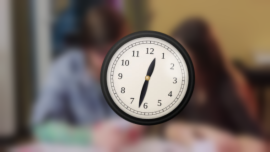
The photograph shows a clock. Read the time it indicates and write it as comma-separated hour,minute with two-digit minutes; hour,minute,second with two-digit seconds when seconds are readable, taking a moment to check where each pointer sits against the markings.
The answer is 12,32
